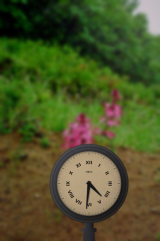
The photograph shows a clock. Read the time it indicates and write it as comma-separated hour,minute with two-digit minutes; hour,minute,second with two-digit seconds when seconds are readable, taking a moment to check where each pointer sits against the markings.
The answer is 4,31
